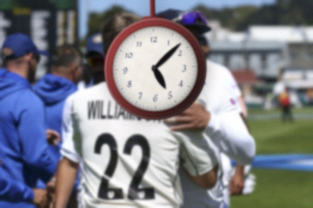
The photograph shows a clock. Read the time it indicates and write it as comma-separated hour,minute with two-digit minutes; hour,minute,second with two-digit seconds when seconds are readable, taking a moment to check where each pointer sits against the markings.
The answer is 5,08
